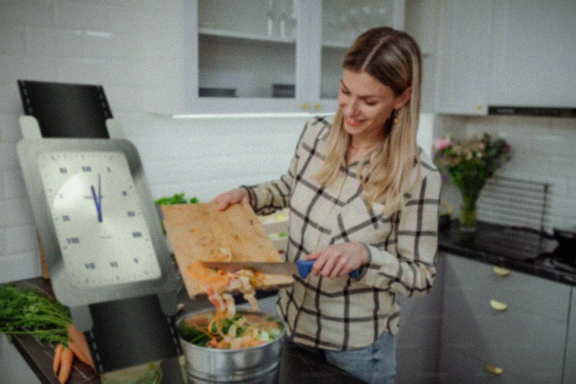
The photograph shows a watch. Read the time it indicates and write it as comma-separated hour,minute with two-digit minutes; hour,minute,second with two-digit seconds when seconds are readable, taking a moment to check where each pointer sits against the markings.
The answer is 12,03
